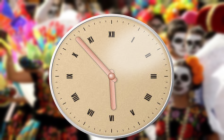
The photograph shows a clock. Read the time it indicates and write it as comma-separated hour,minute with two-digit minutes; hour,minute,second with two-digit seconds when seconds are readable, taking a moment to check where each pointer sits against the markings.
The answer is 5,53
